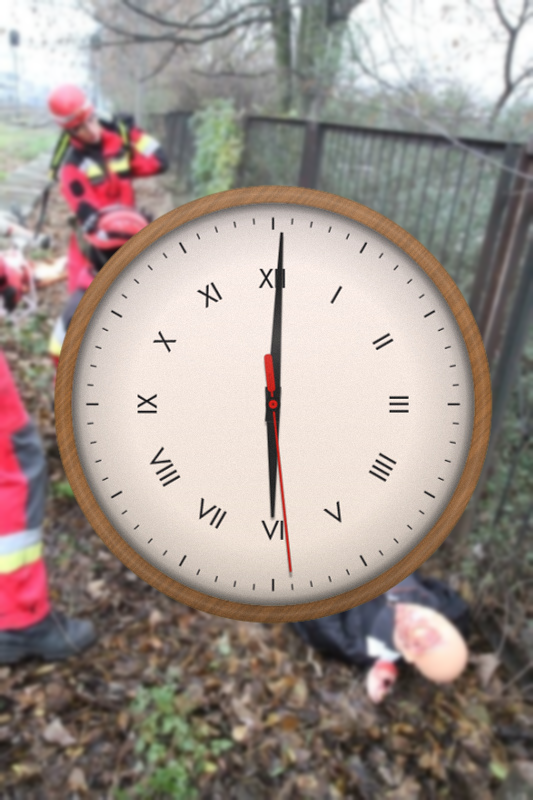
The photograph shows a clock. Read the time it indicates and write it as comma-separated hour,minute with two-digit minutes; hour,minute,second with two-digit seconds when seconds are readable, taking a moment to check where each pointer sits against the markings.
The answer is 6,00,29
